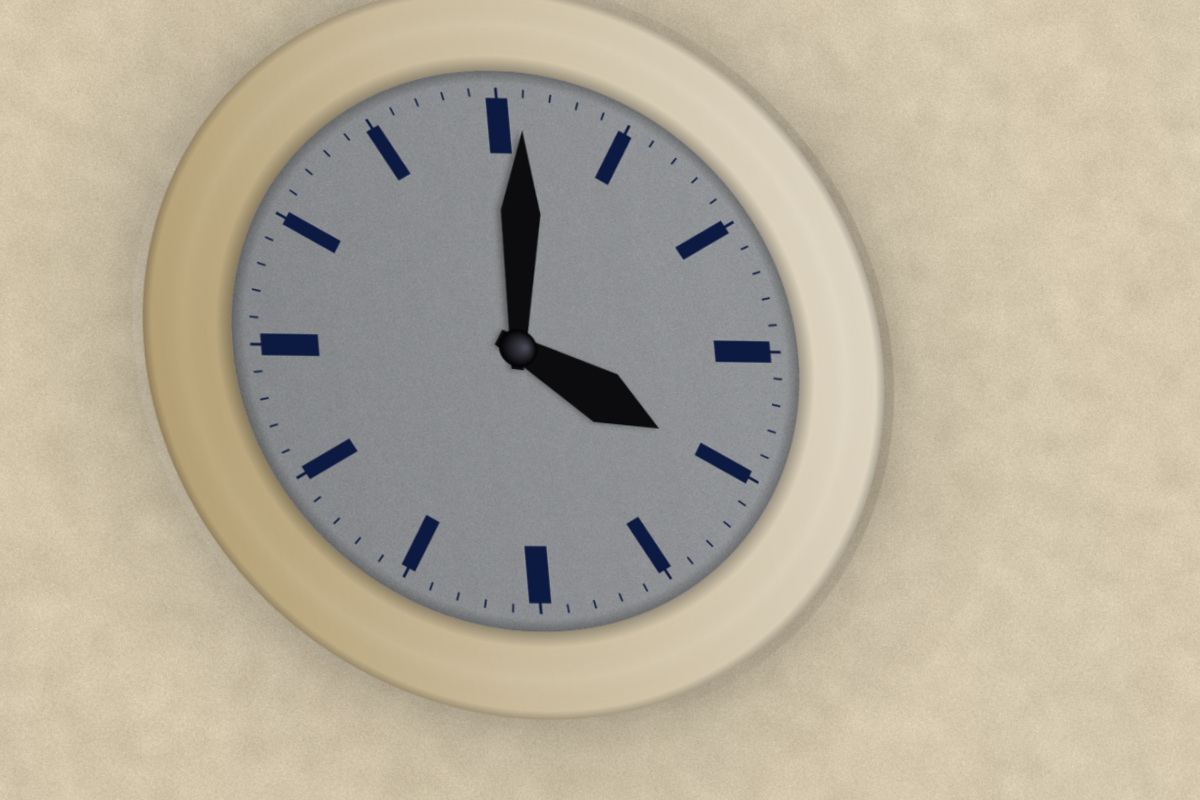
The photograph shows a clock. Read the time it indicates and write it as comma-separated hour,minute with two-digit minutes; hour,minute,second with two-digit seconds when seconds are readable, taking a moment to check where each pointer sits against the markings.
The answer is 4,01
